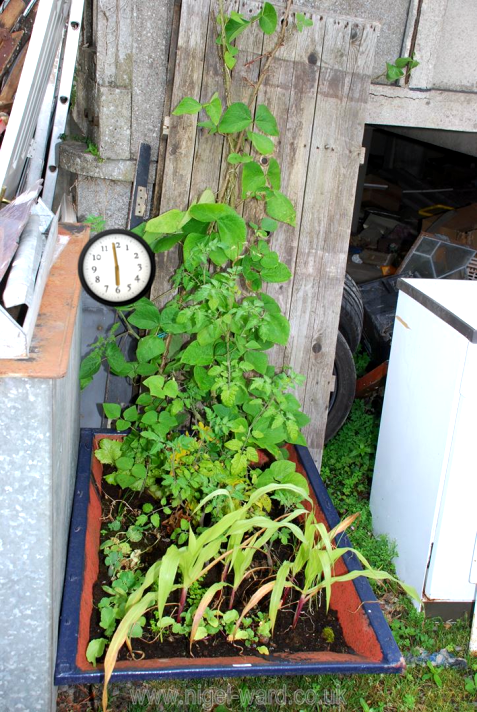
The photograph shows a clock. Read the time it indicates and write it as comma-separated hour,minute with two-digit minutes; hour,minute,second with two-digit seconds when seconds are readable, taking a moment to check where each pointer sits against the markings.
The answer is 5,59
